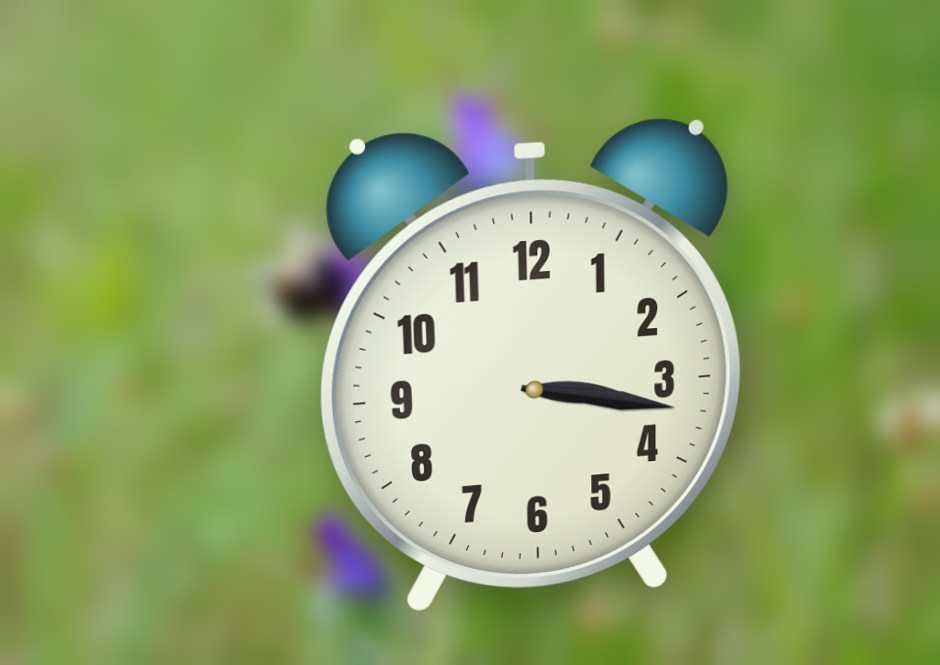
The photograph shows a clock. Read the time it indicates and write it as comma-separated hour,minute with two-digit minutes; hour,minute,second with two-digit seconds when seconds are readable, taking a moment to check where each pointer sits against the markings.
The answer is 3,17
